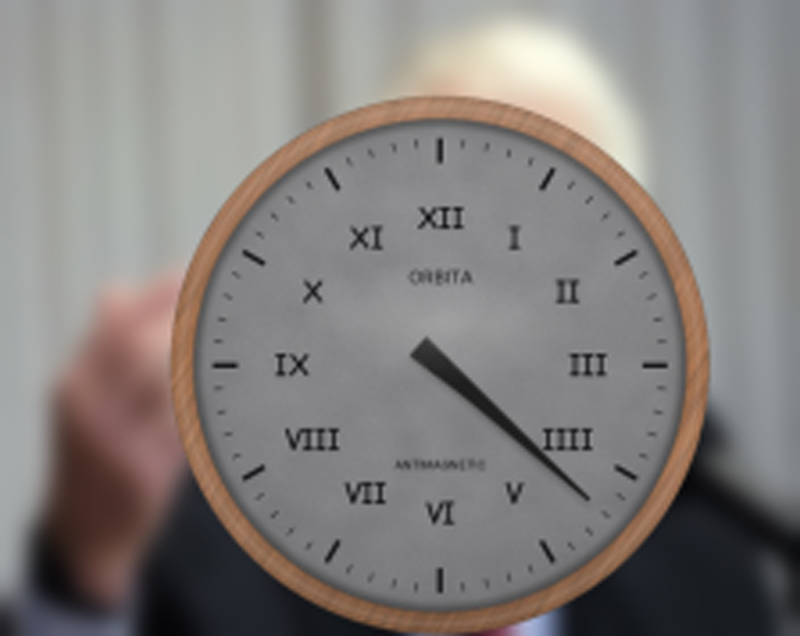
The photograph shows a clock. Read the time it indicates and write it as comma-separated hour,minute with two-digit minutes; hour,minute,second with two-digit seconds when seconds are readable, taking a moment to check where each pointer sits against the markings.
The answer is 4,22
